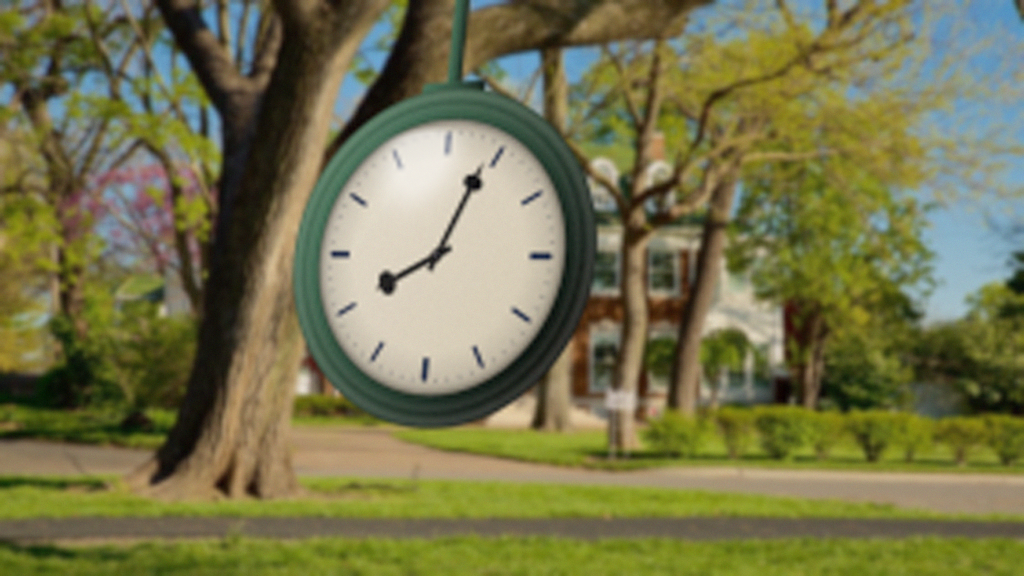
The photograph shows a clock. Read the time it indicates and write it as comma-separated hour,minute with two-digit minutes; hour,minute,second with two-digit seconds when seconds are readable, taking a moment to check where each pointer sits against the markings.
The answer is 8,04
